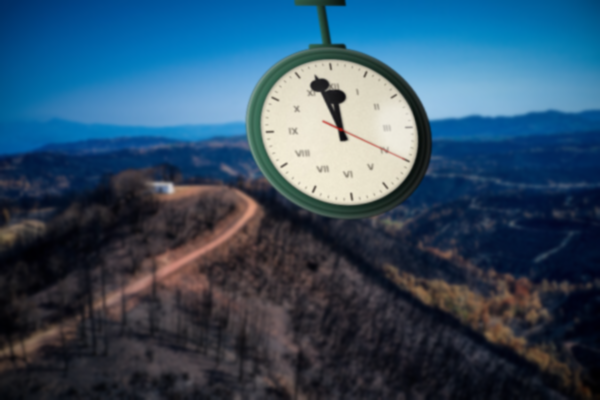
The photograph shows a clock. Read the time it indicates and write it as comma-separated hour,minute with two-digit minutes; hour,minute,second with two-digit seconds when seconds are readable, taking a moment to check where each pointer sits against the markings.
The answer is 11,57,20
